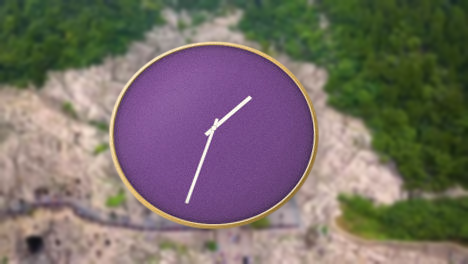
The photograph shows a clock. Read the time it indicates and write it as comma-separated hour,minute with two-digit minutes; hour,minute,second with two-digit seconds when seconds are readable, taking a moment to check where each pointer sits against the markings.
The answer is 1,33
